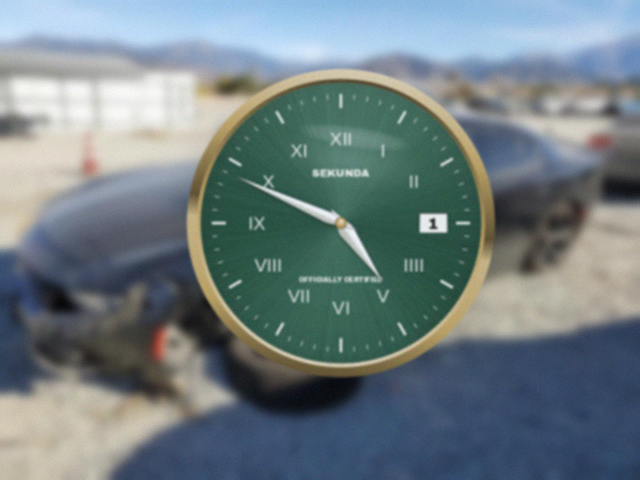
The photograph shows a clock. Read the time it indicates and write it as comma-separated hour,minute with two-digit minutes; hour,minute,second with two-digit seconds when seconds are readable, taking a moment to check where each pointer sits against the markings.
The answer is 4,49
